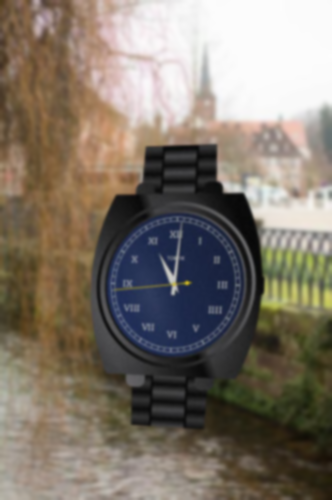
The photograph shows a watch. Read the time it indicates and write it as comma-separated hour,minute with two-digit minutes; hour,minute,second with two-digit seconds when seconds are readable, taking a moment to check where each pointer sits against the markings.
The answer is 11,00,44
